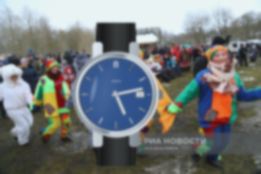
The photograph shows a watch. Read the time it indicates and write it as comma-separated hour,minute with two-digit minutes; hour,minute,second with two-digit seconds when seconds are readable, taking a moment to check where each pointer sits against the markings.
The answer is 5,13
